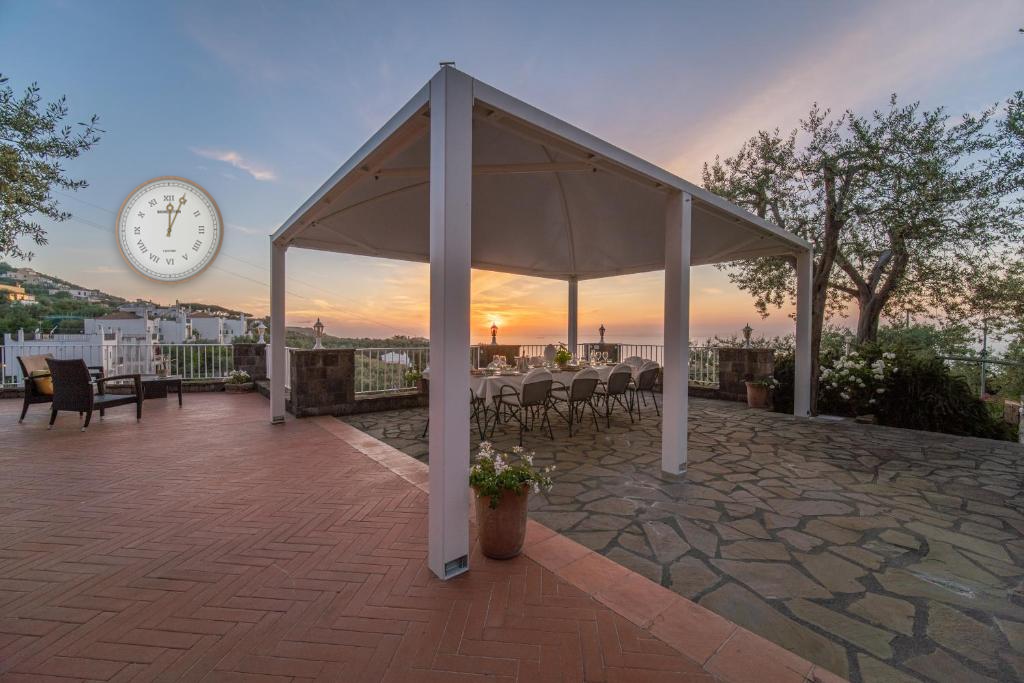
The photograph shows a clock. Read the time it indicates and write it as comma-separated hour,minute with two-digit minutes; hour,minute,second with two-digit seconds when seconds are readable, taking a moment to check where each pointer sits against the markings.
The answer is 12,04
